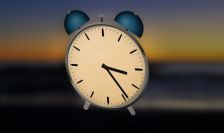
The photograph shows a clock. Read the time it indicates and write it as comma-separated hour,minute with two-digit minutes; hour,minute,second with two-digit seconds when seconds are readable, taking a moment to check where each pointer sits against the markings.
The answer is 3,24
